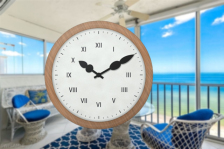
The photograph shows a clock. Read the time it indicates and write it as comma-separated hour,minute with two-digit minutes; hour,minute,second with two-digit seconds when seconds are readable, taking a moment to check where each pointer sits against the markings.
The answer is 10,10
